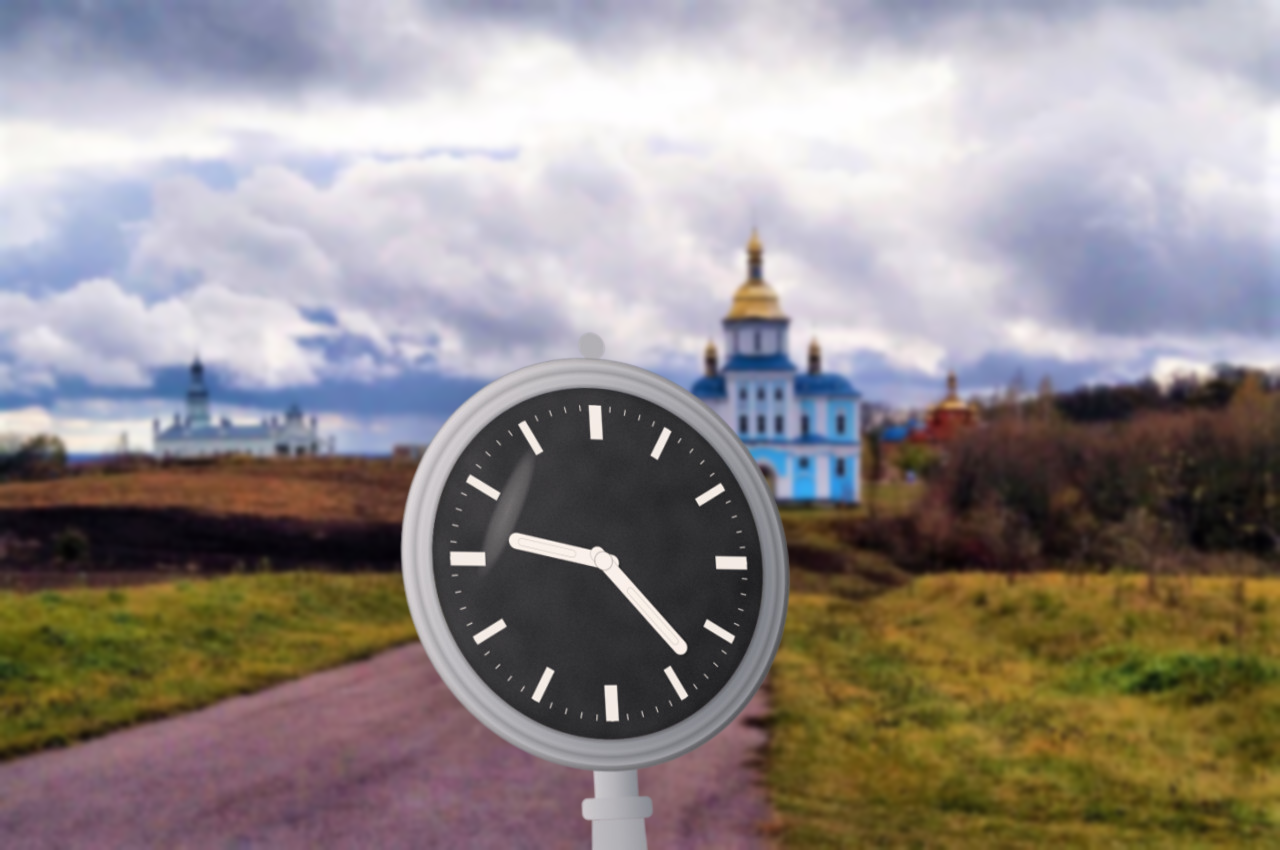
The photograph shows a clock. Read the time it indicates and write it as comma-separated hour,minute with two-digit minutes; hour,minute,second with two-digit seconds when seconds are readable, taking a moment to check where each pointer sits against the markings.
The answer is 9,23
